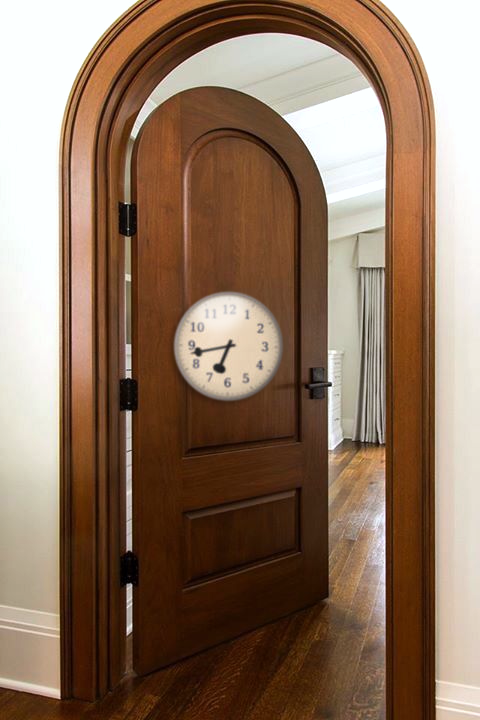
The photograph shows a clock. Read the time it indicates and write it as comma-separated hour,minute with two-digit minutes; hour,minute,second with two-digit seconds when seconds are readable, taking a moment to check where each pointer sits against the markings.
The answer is 6,43
